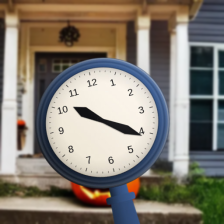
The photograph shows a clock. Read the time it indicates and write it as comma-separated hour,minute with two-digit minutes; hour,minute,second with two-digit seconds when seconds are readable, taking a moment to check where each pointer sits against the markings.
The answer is 10,21
